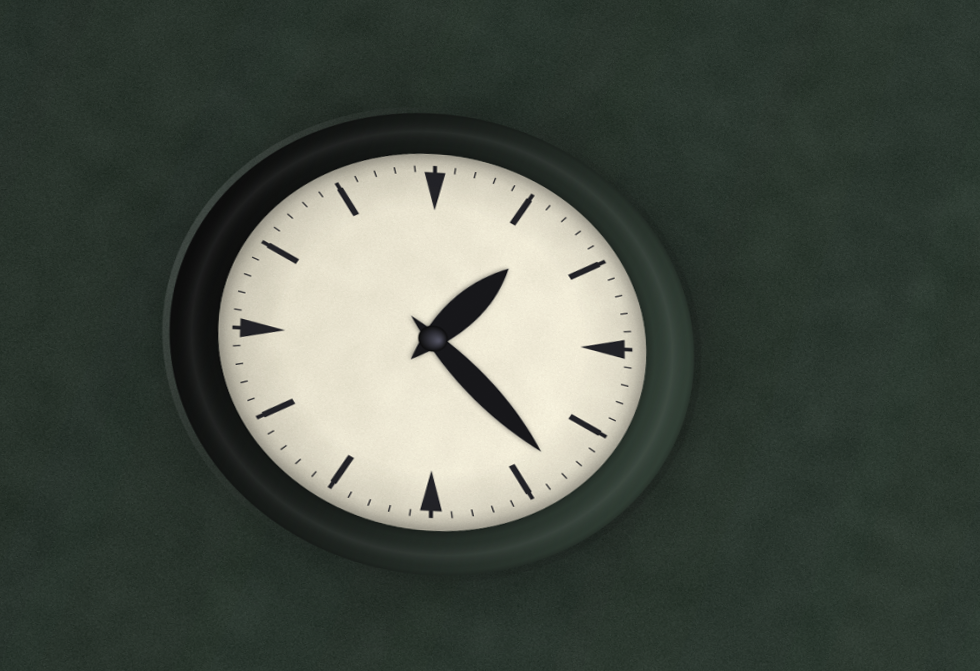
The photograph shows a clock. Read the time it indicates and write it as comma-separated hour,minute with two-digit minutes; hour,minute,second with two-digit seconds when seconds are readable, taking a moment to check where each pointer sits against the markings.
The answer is 1,23
